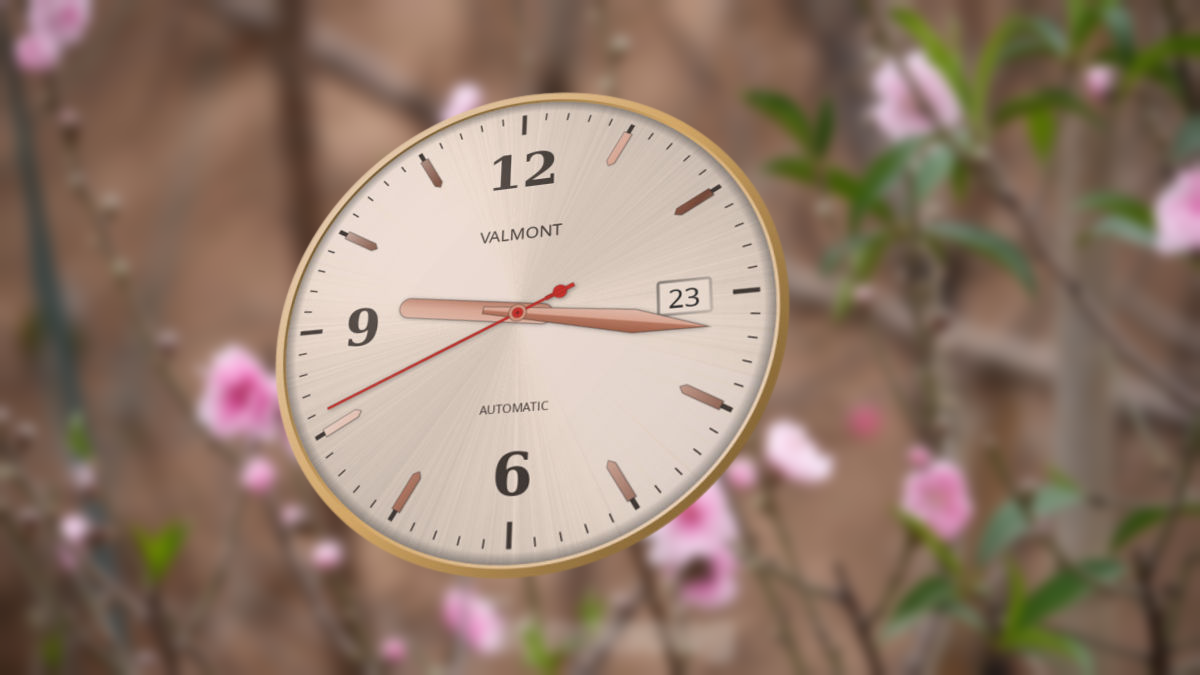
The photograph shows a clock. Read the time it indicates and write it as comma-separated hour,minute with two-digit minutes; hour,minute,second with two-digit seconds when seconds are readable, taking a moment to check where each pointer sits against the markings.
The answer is 9,16,41
